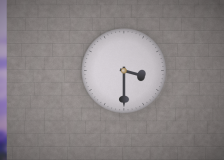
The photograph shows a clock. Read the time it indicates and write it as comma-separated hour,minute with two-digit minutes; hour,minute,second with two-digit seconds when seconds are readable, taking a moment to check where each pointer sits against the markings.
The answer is 3,30
